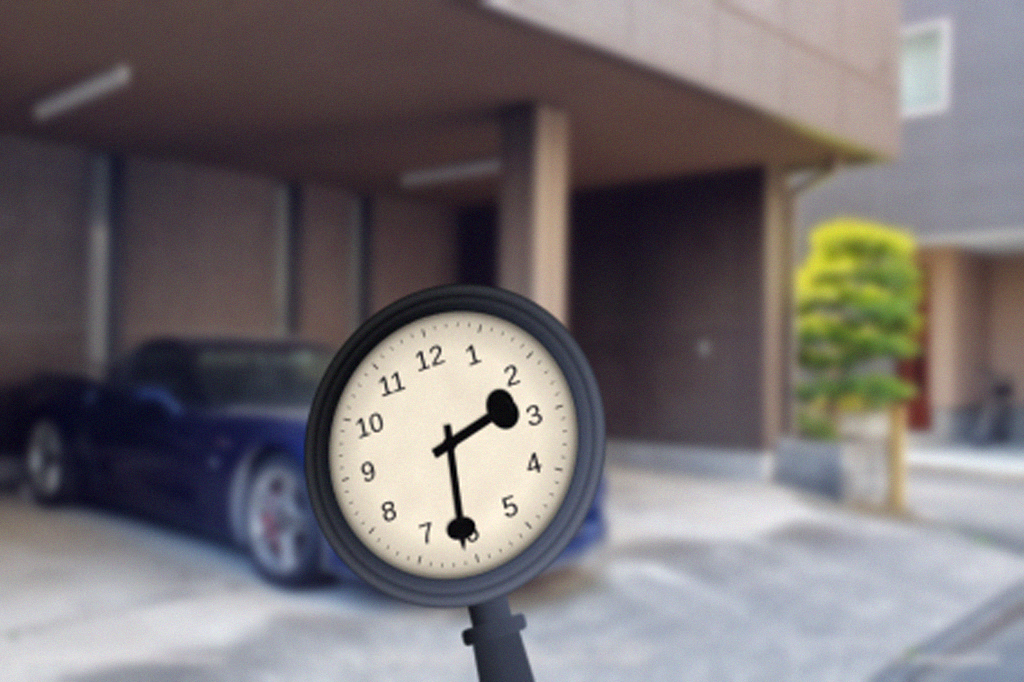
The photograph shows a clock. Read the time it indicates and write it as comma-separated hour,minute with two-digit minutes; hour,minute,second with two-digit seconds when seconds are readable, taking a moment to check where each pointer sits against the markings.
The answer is 2,31
